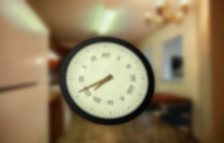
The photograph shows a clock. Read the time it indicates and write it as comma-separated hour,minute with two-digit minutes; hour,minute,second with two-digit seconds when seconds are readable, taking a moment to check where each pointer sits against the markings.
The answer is 7,41
